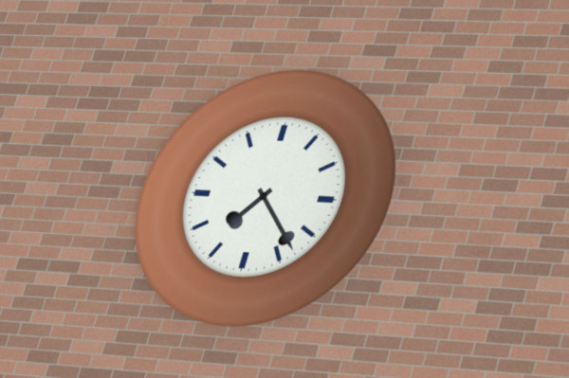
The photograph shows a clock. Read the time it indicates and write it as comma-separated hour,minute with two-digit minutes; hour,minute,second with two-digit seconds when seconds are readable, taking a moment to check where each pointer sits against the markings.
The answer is 7,23
